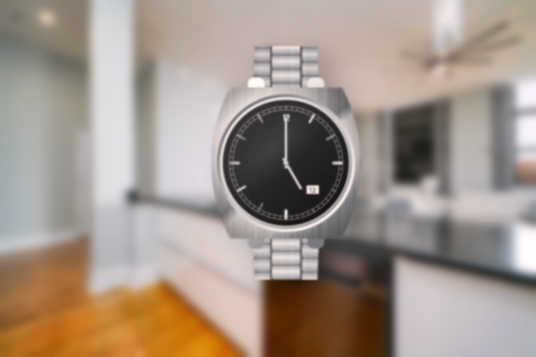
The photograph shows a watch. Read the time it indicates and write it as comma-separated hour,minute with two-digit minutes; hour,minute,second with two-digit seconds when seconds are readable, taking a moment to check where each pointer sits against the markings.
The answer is 5,00
